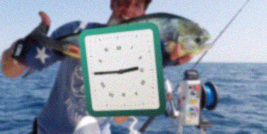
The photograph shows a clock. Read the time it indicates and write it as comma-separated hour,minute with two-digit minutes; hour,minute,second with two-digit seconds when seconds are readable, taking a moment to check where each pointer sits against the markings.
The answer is 2,45
